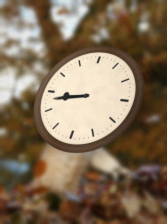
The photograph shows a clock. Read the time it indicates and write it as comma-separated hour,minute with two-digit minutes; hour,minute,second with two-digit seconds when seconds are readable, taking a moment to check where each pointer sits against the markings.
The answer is 8,43
